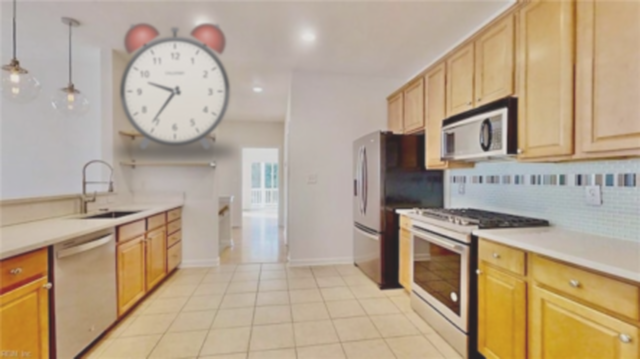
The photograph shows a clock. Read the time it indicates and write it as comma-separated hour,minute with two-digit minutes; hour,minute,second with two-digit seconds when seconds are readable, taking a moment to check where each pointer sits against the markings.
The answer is 9,36
